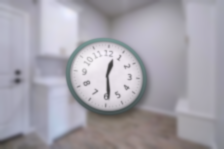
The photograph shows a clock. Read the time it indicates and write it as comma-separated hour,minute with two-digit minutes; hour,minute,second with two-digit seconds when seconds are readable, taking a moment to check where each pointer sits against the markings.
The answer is 12,29
